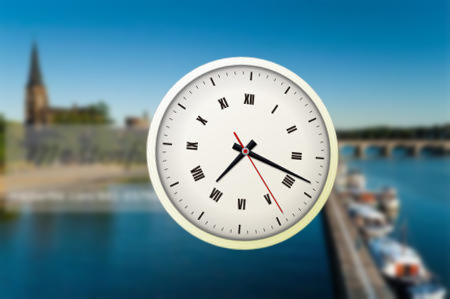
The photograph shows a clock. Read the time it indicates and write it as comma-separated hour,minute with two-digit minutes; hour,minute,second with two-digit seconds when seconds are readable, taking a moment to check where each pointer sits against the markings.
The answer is 7,18,24
